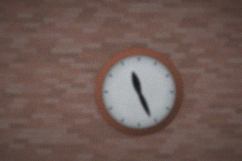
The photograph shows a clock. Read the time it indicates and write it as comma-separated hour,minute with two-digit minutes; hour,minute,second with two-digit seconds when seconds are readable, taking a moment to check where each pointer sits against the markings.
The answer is 11,26
